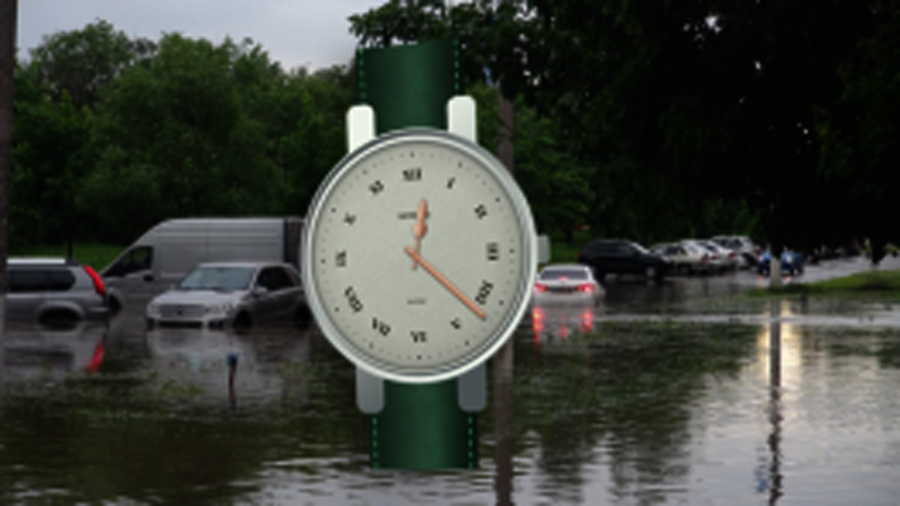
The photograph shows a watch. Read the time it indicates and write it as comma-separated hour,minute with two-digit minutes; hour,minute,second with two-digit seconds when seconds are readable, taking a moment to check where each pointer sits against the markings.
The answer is 12,22
